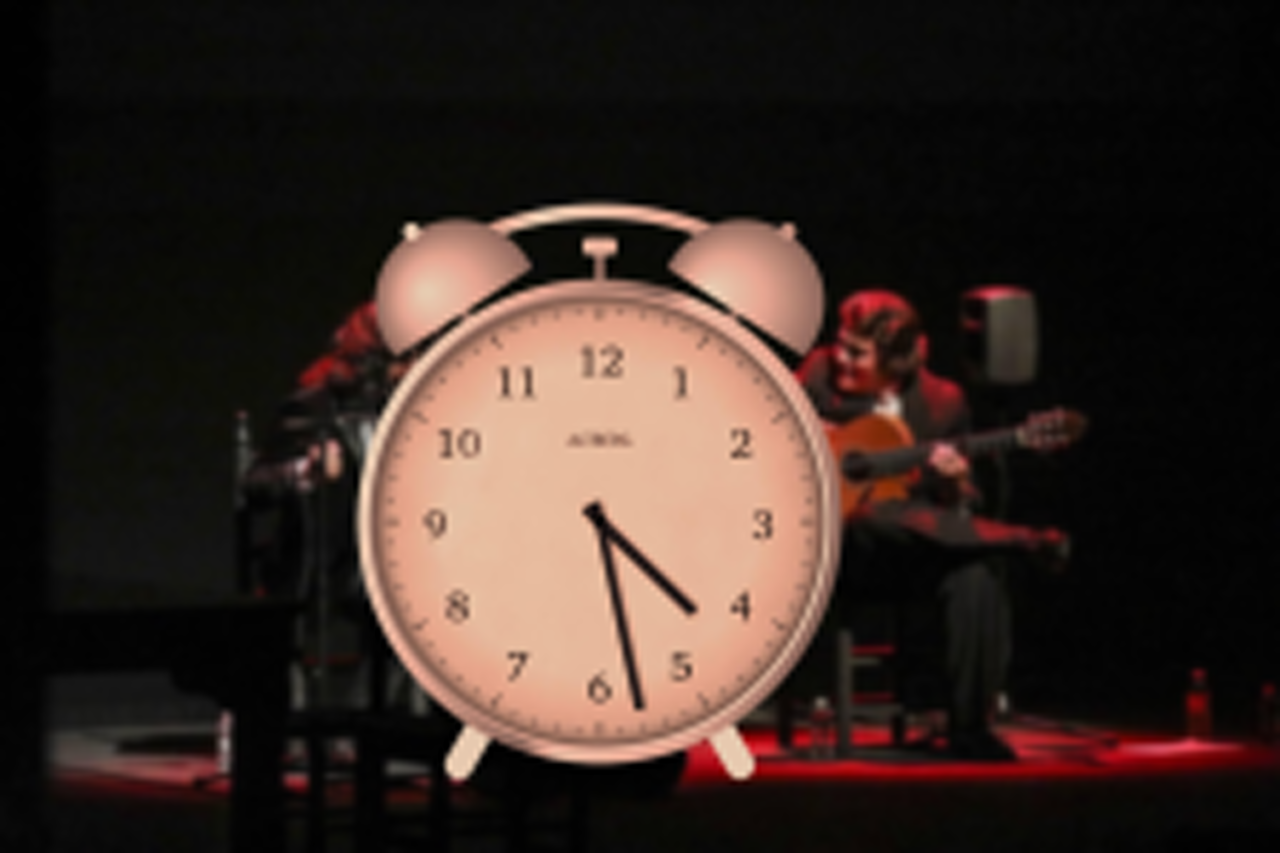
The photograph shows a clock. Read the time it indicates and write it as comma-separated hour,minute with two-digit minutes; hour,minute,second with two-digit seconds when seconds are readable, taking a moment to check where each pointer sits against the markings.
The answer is 4,28
